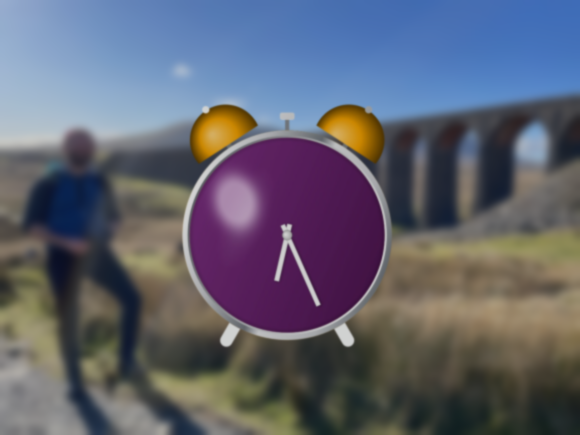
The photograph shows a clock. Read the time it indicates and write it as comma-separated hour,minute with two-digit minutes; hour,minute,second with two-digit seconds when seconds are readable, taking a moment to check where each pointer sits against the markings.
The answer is 6,26
